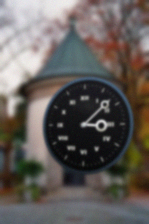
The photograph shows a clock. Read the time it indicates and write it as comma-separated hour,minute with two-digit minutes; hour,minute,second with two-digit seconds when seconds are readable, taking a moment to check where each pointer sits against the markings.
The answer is 3,08
